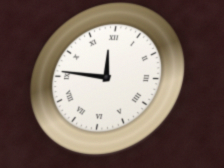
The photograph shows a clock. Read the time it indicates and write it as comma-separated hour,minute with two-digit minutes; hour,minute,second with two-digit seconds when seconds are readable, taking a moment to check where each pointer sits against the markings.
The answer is 11,46
